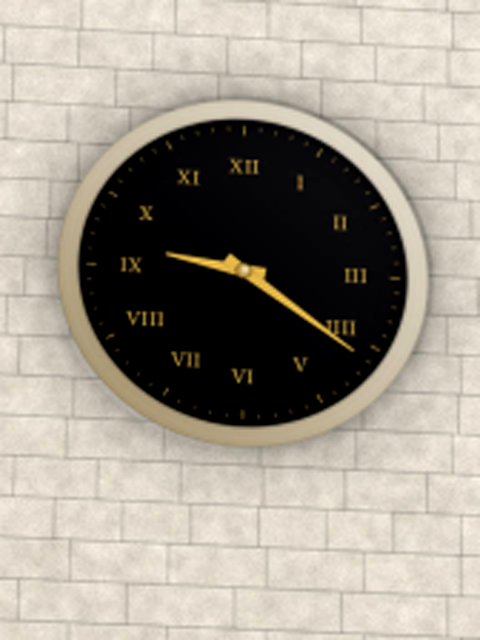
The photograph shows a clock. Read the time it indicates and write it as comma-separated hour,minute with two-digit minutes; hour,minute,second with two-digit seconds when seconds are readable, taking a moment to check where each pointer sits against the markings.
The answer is 9,21
